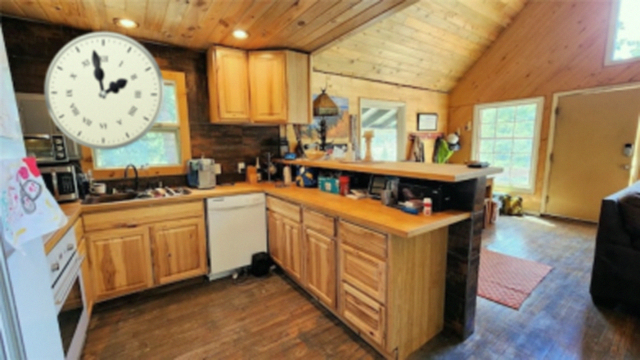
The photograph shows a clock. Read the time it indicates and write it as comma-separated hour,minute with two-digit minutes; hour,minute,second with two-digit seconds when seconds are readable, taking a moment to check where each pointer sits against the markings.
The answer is 1,58
